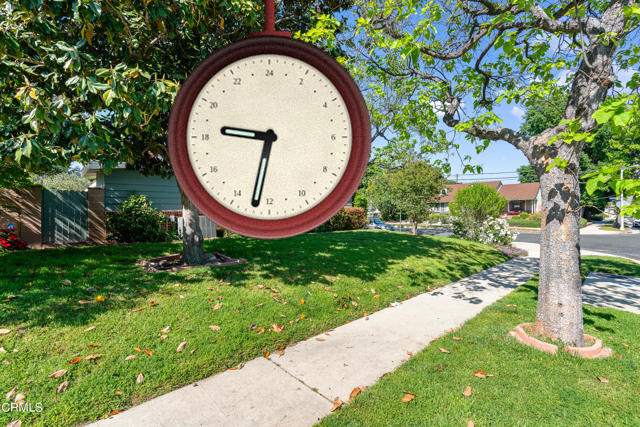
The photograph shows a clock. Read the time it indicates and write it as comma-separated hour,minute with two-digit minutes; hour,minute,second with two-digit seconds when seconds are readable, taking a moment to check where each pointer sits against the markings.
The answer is 18,32
